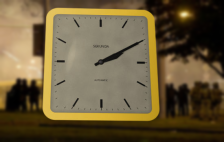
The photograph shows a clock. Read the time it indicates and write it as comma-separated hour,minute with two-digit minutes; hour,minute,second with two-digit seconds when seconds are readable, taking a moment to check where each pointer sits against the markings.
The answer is 2,10
